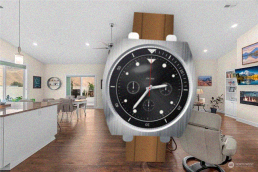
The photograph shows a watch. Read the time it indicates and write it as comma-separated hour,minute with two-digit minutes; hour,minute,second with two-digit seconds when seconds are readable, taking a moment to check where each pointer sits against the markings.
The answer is 2,36
